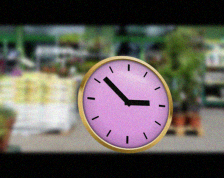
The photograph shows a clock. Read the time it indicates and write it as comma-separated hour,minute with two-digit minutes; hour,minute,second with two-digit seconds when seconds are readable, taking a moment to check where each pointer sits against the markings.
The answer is 2,52
